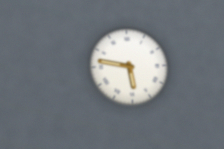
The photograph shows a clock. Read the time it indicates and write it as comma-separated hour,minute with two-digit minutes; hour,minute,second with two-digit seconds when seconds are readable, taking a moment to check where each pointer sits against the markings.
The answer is 5,47
